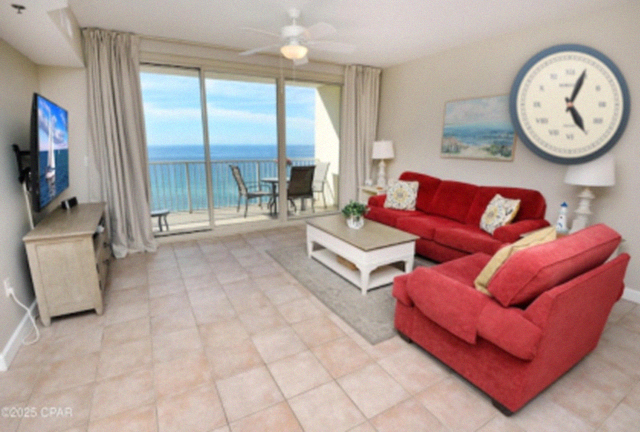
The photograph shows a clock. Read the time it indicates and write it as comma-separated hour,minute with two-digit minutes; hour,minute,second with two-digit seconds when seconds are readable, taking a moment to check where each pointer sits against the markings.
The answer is 5,04
